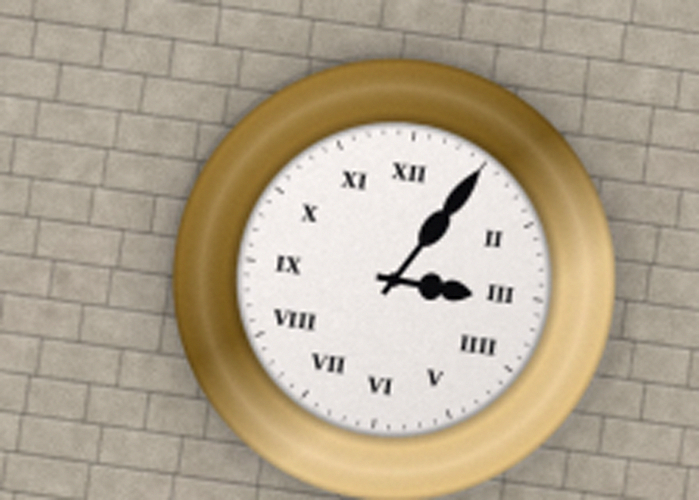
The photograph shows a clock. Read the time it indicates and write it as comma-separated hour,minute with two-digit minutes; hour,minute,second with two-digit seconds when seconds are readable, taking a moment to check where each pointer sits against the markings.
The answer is 3,05
